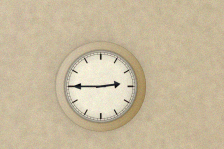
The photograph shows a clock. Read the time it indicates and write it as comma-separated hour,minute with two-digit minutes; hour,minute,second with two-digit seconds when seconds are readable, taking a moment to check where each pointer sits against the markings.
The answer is 2,45
